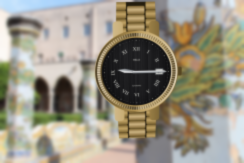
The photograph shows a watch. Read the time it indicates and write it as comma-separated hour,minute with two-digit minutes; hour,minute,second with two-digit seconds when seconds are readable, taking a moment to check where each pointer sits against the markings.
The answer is 9,15
